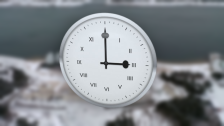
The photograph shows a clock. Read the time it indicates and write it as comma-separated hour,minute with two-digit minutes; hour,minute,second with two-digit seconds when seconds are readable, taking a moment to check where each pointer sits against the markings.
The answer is 3,00
